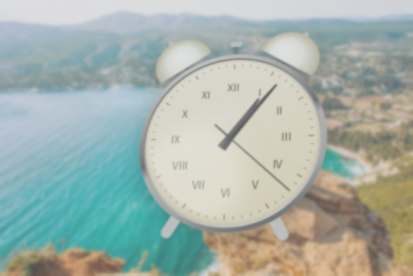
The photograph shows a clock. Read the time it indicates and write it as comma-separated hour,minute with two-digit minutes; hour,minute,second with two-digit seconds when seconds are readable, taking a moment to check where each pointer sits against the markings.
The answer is 1,06,22
